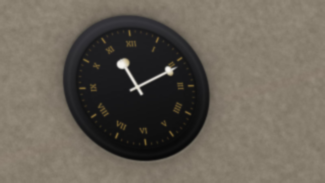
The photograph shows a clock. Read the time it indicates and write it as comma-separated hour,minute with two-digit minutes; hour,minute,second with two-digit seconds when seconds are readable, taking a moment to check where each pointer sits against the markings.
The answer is 11,11
